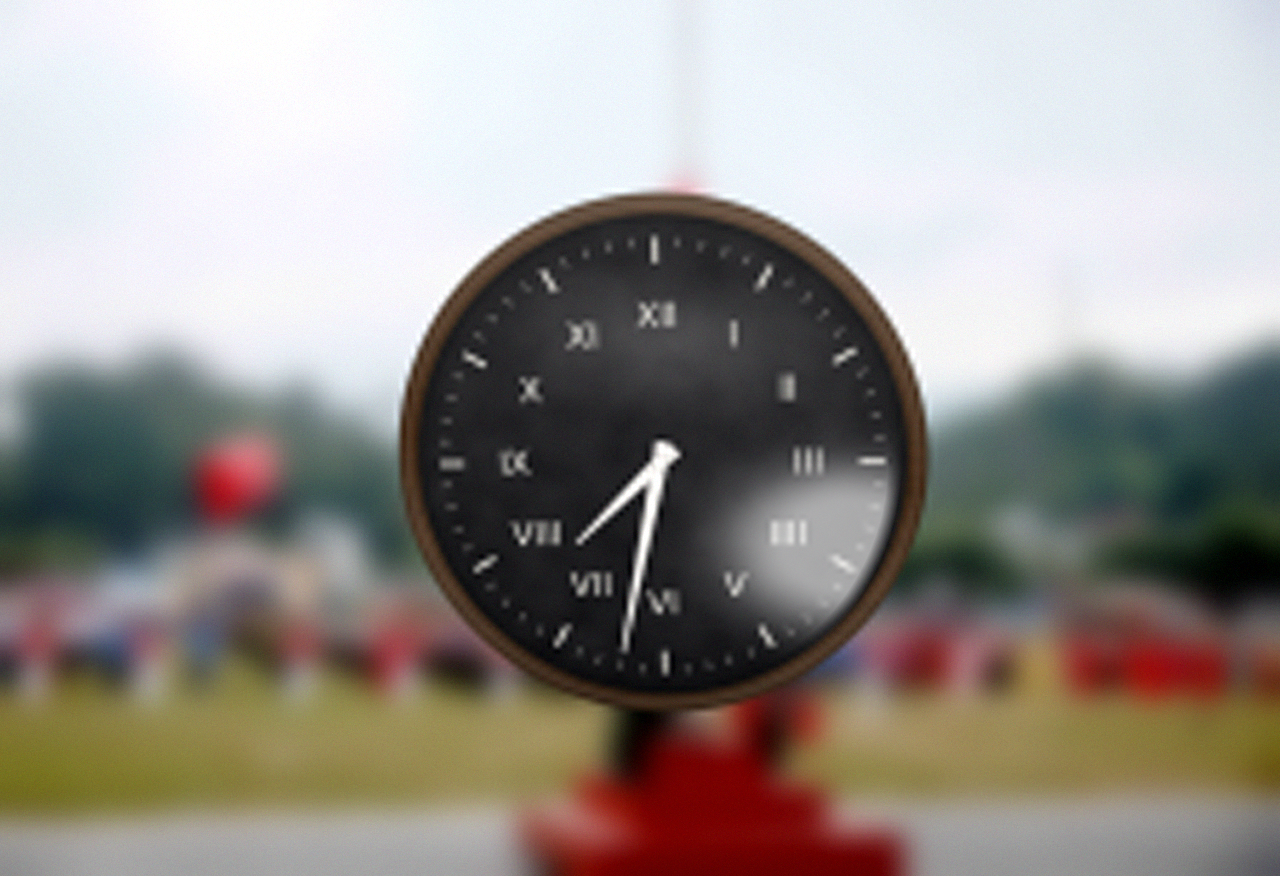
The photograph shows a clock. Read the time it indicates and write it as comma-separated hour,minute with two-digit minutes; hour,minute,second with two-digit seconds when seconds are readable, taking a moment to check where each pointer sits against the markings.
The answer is 7,32
